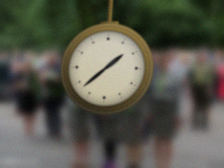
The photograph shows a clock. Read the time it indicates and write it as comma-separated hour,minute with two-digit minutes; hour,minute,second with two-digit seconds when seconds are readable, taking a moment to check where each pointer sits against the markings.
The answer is 1,38
